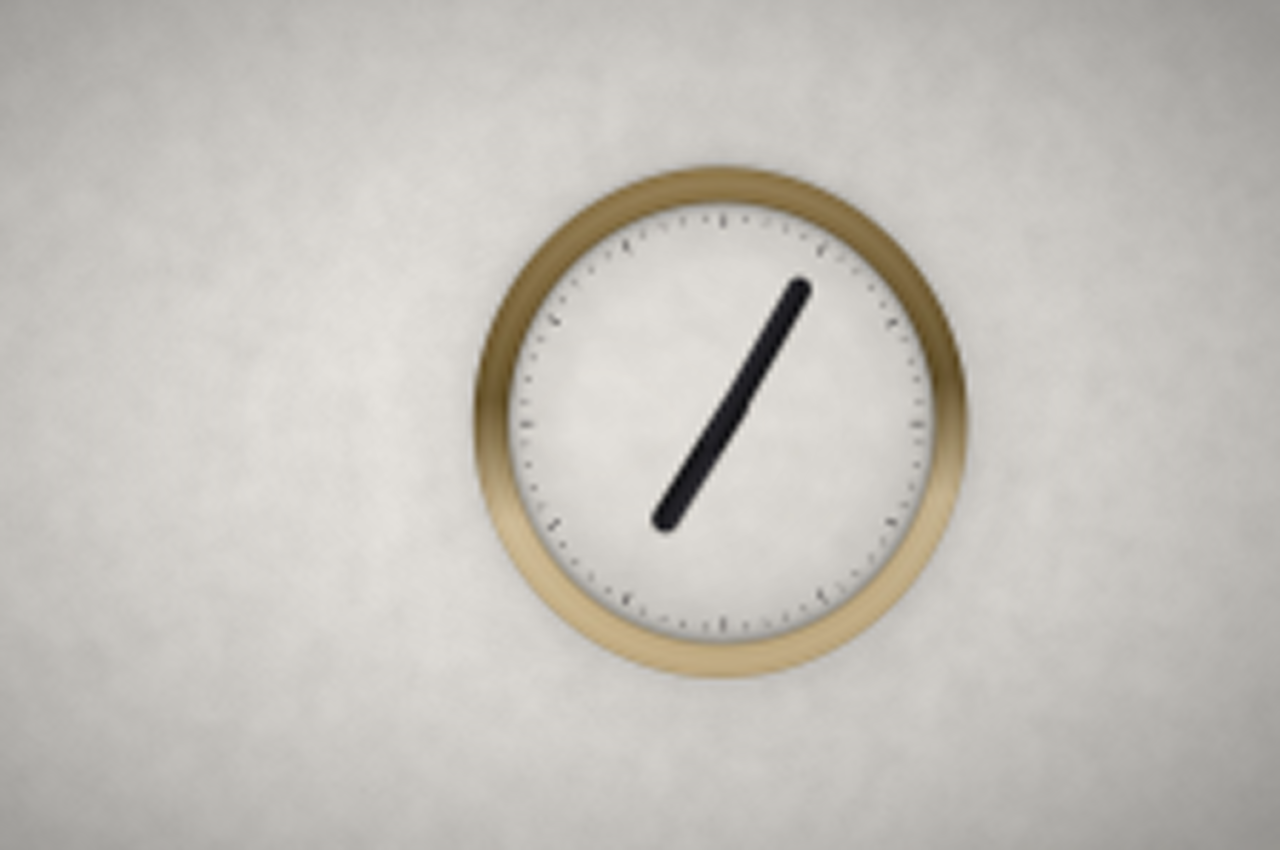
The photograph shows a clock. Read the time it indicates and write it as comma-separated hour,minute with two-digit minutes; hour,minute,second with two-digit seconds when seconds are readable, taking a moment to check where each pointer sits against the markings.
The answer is 7,05
